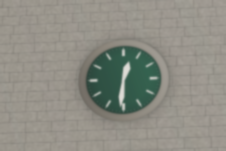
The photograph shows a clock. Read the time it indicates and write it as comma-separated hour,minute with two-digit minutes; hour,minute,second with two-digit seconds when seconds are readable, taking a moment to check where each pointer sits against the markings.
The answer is 12,31
